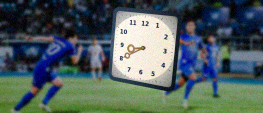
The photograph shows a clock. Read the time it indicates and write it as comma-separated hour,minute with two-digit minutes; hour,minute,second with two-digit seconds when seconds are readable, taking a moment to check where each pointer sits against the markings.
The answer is 8,40
